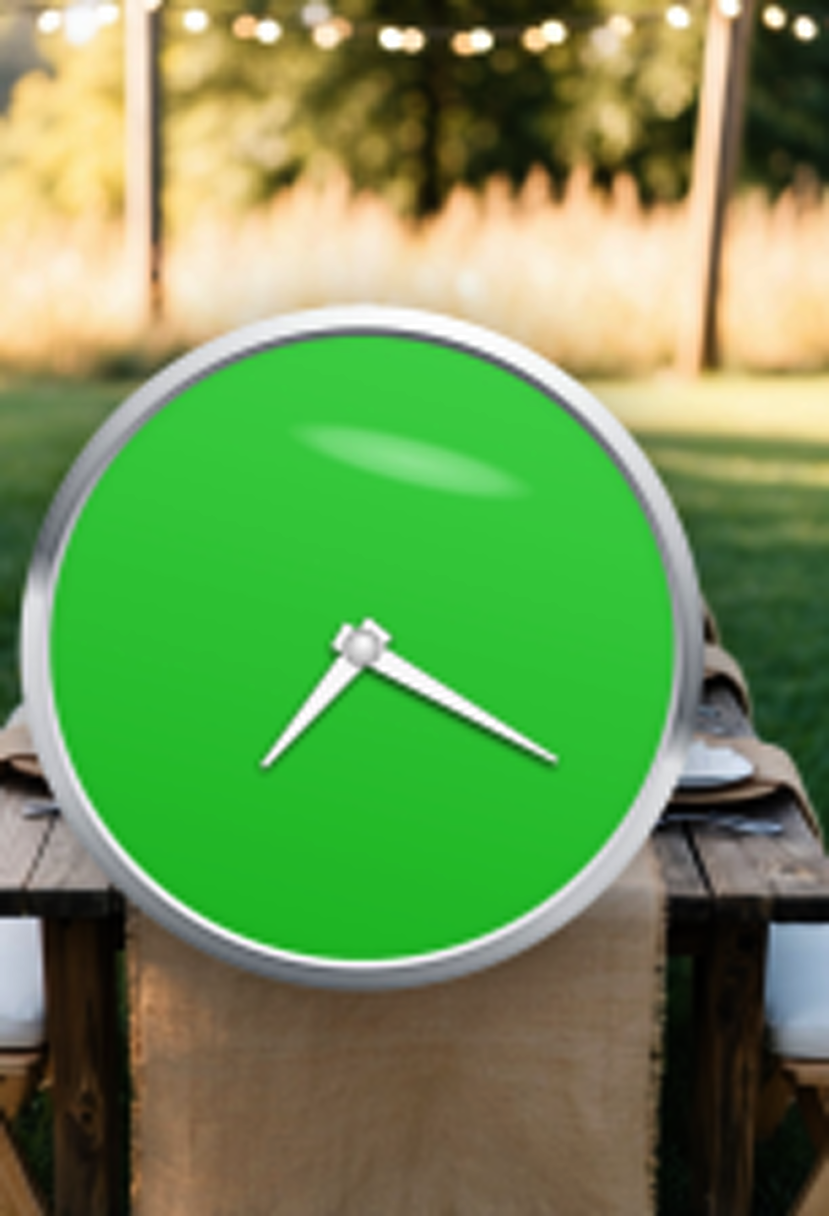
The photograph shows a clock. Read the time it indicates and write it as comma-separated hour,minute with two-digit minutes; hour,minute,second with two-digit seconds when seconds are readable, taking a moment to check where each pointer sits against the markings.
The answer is 7,20
